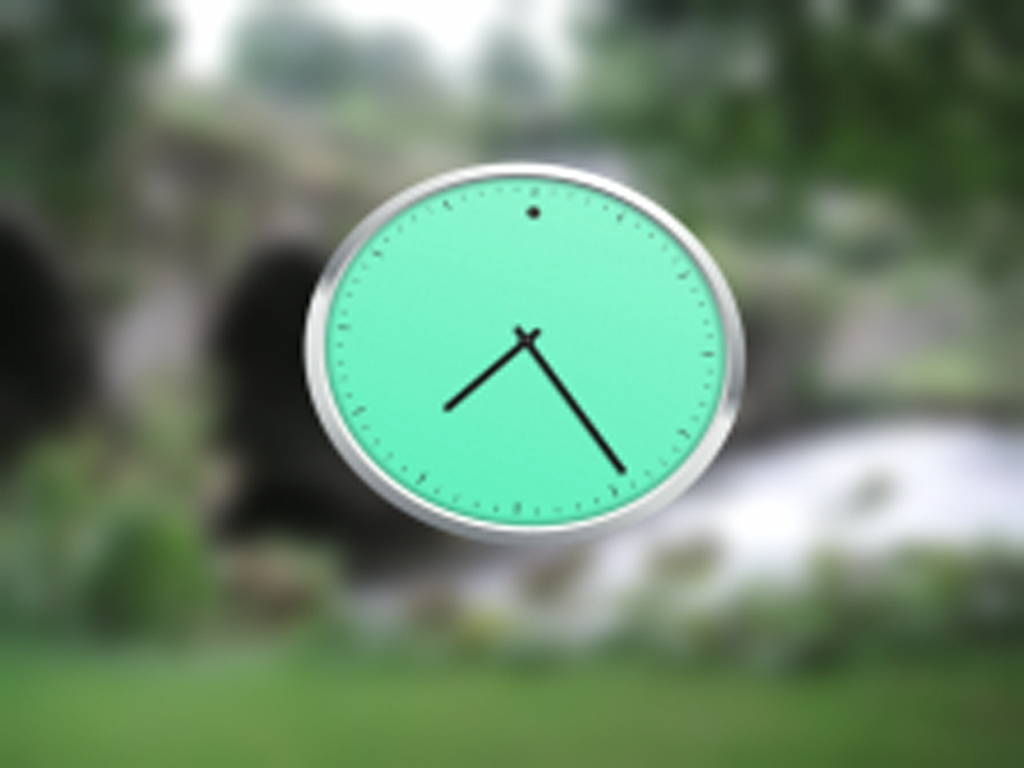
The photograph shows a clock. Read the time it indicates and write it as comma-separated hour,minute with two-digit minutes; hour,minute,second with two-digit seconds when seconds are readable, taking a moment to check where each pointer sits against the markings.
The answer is 7,24
